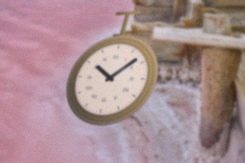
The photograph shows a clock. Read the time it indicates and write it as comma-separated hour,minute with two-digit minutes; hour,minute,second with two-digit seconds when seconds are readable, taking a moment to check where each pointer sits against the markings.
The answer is 10,08
